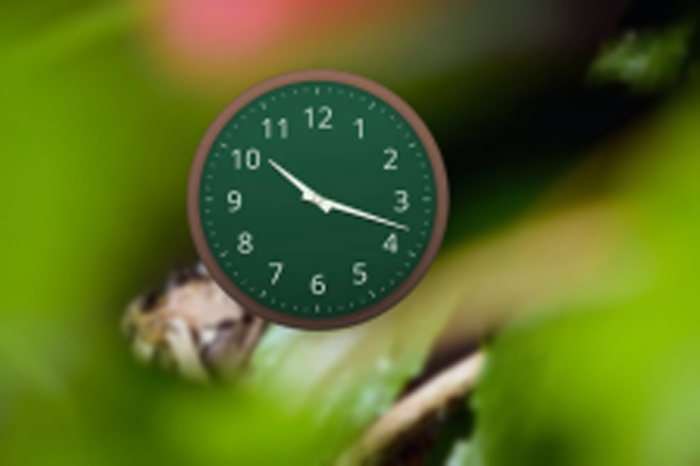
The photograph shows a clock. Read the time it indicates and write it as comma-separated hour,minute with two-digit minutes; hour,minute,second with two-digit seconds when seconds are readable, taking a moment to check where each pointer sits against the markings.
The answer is 10,18
